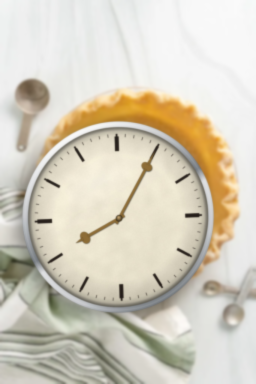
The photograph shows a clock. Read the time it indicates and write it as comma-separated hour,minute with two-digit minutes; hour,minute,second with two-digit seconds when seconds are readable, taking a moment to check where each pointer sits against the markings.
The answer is 8,05
